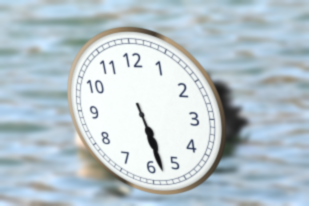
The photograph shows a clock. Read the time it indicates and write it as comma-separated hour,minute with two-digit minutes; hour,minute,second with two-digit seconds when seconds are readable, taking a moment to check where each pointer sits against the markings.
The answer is 5,28
